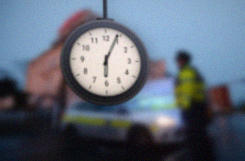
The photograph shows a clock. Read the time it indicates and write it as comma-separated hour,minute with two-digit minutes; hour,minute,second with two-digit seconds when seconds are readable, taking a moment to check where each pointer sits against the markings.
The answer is 6,04
